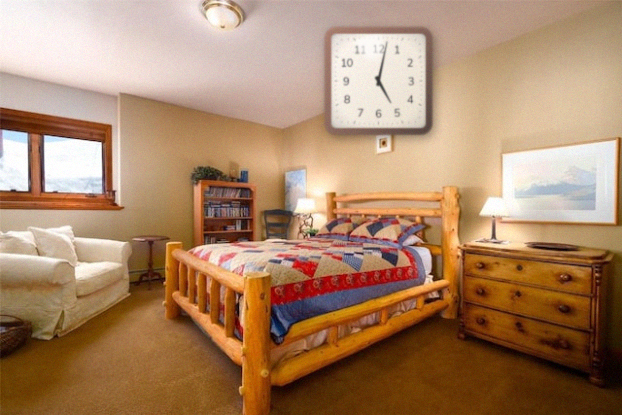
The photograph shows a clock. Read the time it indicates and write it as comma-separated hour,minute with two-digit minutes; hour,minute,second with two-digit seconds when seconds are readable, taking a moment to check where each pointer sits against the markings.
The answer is 5,02
